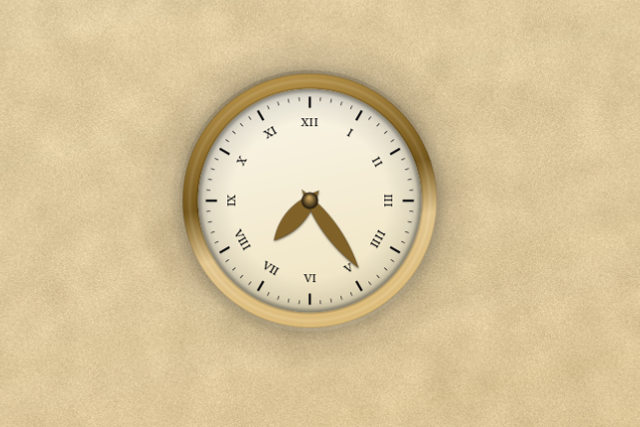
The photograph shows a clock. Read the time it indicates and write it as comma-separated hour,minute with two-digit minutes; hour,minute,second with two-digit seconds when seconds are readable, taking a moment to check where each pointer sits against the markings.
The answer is 7,24
